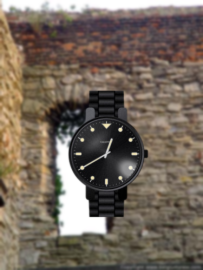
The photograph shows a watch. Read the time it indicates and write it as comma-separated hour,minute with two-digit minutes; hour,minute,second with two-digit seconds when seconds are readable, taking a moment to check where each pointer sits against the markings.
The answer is 12,40
